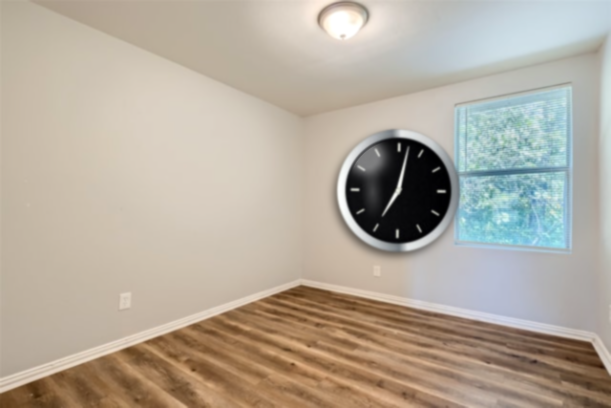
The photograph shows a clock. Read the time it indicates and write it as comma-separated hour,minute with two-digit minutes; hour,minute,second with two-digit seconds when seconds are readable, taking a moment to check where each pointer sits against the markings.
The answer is 7,02
